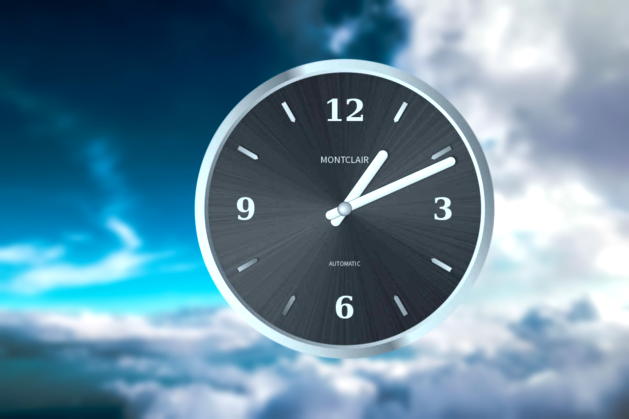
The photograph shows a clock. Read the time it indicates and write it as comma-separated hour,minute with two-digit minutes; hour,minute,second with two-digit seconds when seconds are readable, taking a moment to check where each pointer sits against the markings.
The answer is 1,11
